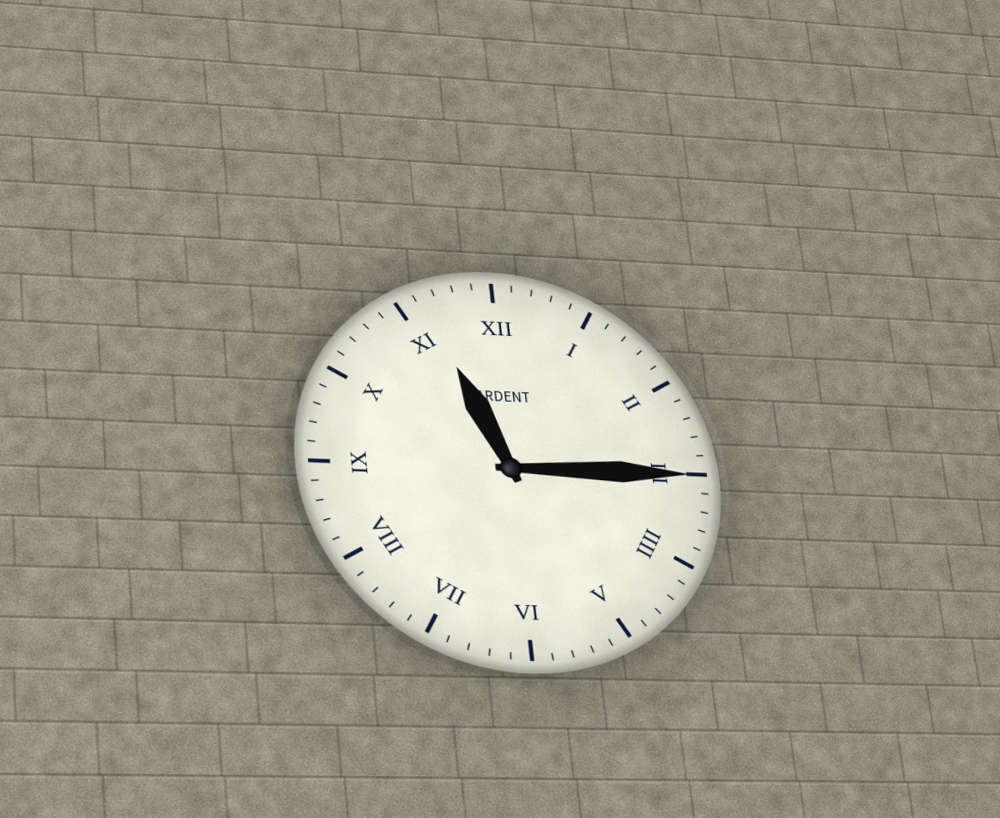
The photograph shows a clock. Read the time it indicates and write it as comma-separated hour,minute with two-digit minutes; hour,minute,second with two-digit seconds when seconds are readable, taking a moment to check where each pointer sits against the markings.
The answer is 11,15
